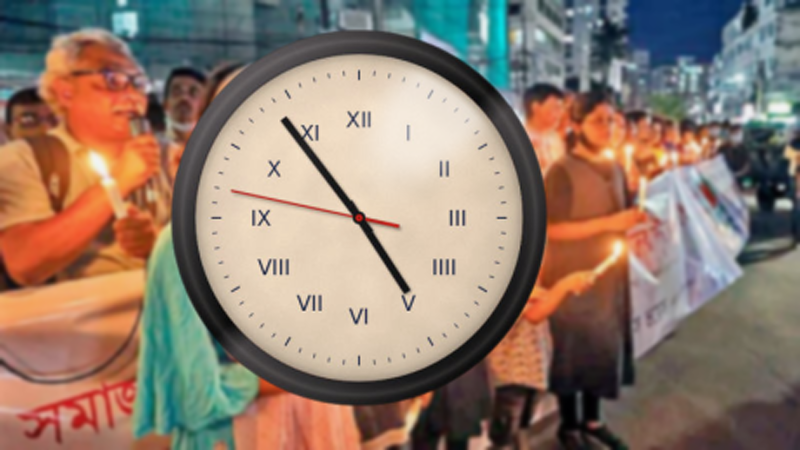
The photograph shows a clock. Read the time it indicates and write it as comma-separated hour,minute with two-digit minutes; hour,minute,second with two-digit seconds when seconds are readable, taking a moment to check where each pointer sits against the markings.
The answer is 4,53,47
